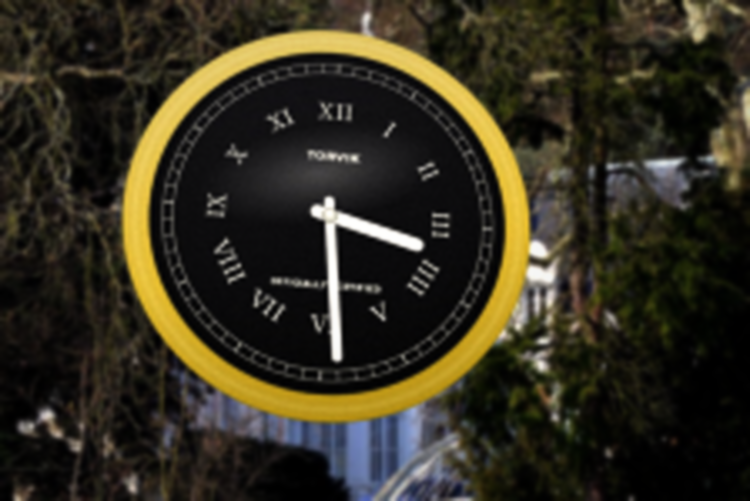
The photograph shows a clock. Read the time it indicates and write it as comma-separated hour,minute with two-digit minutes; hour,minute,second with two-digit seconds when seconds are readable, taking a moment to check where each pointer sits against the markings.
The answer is 3,29
